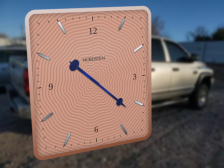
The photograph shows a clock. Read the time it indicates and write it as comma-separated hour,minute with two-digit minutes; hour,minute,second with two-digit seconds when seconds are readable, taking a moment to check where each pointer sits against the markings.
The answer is 10,22
